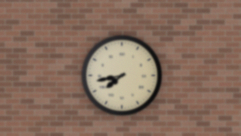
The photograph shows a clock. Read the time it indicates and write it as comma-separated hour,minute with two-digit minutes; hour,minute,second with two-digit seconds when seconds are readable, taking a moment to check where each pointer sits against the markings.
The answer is 7,43
